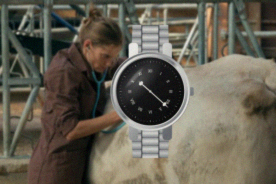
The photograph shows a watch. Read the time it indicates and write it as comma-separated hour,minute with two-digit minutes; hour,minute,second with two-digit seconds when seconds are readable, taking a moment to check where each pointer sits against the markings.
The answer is 10,22
